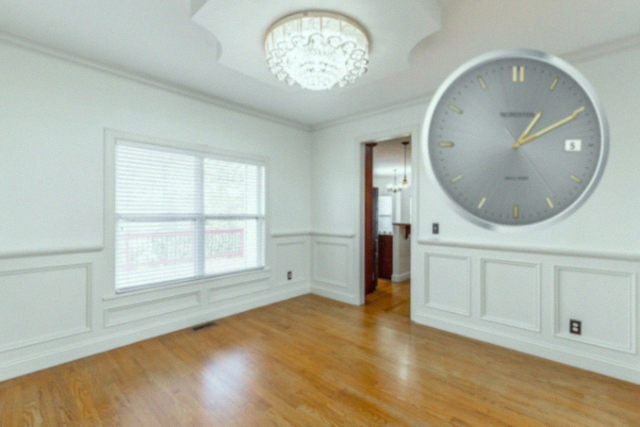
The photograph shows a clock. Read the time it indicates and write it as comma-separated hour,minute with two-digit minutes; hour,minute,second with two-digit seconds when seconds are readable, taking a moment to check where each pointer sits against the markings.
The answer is 1,10,24
